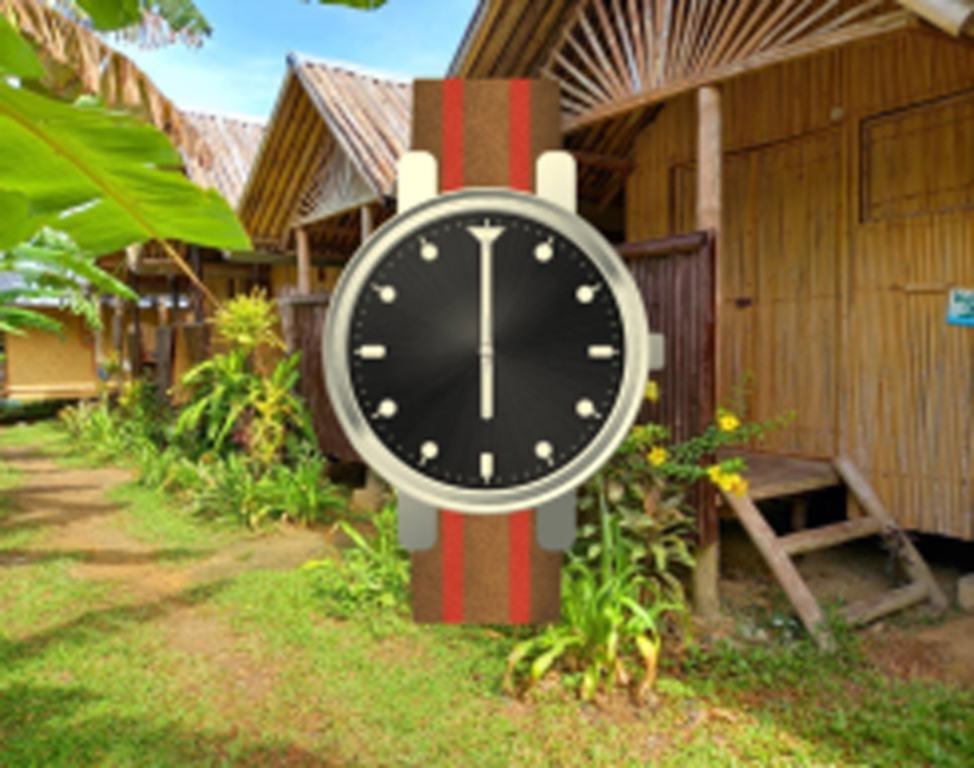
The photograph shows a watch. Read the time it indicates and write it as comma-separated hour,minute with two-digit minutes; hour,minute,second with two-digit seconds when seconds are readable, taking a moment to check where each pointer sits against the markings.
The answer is 6,00
